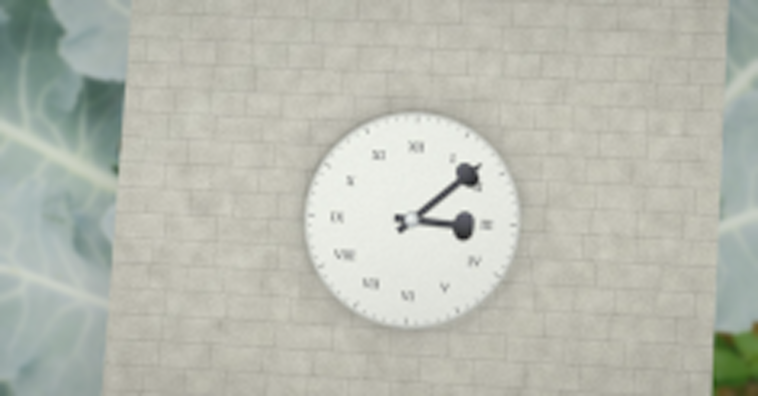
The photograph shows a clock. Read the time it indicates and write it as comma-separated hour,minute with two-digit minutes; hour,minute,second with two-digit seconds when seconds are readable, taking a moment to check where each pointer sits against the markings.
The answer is 3,08
